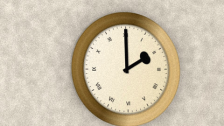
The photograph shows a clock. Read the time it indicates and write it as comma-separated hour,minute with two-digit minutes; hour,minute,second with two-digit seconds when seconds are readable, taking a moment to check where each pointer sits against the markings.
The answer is 2,00
